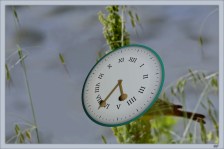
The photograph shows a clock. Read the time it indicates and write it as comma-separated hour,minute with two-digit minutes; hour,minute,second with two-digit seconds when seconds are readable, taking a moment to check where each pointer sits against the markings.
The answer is 4,32
